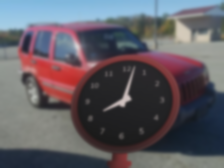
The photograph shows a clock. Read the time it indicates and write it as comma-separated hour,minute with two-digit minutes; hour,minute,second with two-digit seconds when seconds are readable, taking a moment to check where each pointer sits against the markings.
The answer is 8,02
